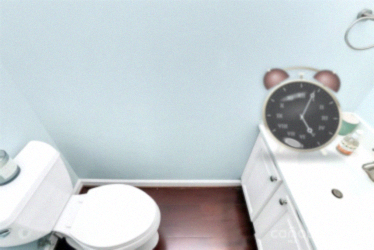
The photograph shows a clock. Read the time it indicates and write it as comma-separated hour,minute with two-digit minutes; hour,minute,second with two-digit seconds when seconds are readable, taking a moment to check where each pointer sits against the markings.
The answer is 5,04
